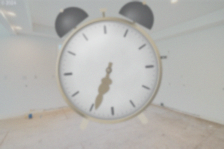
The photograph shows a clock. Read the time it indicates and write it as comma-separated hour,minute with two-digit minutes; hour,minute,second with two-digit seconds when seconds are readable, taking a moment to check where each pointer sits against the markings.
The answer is 6,34
